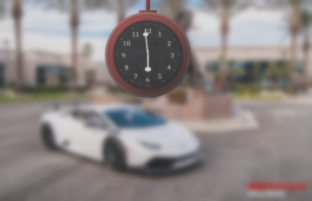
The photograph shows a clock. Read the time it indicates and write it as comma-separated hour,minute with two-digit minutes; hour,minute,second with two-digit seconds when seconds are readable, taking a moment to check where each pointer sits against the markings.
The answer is 5,59
